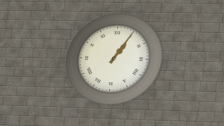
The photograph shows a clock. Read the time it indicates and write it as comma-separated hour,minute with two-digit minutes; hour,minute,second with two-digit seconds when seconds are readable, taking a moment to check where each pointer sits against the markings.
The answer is 1,05
